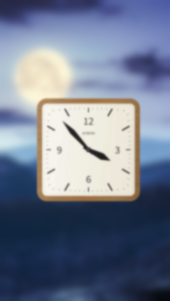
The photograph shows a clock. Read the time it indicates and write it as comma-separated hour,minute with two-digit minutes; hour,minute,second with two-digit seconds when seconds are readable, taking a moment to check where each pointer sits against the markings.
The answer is 3,53
